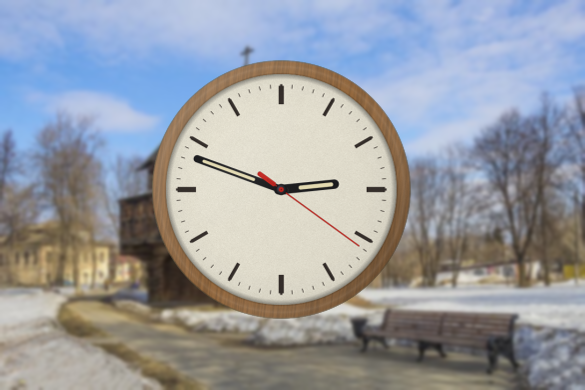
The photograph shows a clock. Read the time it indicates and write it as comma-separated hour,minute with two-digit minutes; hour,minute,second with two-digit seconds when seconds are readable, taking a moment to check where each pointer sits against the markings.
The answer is 2,48,21
